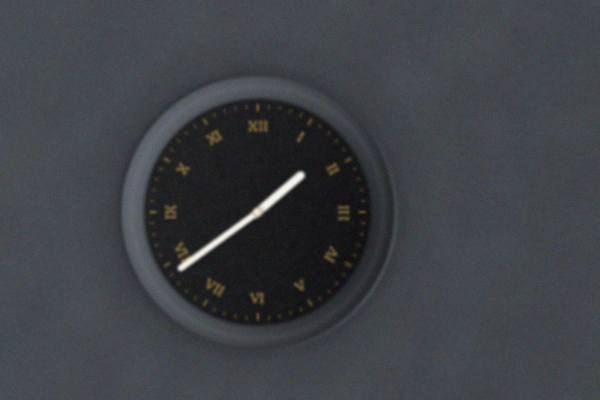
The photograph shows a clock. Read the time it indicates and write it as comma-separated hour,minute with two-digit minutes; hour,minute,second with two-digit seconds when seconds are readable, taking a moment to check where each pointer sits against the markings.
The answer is 1,39
